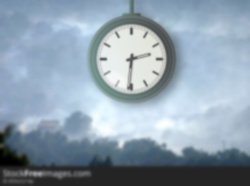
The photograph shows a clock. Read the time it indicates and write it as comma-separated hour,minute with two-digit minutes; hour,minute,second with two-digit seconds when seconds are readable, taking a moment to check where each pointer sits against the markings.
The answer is 2,31
